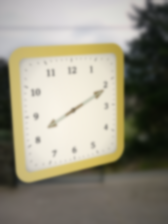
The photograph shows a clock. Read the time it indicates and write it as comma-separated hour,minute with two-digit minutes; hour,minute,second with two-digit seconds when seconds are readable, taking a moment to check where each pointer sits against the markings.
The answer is 8,11
